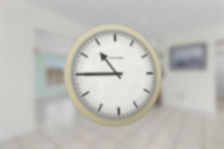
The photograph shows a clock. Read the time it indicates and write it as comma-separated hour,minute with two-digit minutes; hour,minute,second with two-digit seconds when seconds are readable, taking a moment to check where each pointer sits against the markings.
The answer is 10,45
